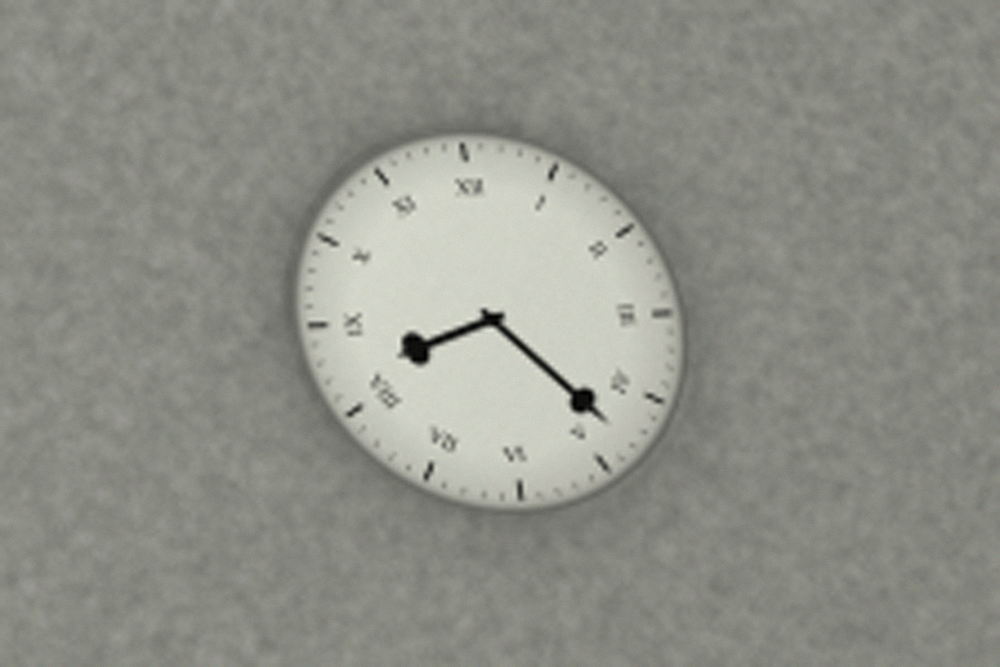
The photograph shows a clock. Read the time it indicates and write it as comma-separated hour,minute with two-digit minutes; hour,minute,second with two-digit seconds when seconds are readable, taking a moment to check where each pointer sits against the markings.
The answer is 8,23
